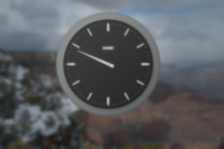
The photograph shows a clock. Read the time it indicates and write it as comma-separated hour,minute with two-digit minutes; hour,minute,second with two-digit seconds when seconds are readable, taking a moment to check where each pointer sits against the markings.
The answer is 9,49
